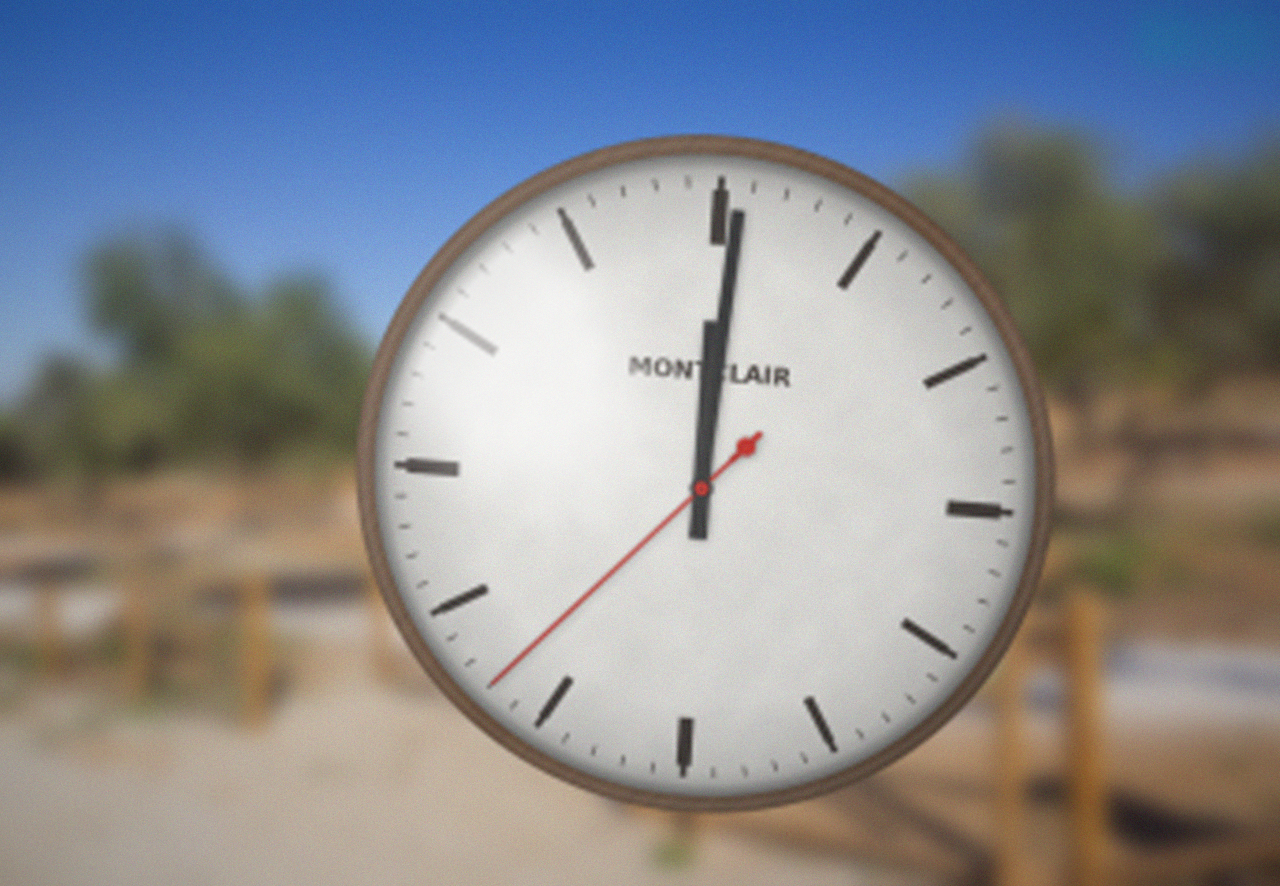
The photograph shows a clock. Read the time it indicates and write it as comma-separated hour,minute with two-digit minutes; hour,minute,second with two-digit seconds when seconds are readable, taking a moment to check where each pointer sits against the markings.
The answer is 12,00,37
